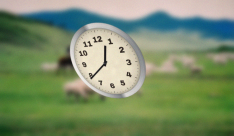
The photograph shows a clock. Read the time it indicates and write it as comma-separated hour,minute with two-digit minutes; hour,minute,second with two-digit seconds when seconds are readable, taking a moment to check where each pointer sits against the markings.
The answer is 12,39
